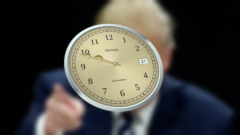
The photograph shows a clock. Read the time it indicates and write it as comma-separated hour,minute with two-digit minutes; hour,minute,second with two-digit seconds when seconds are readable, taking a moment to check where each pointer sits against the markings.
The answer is 9,49
